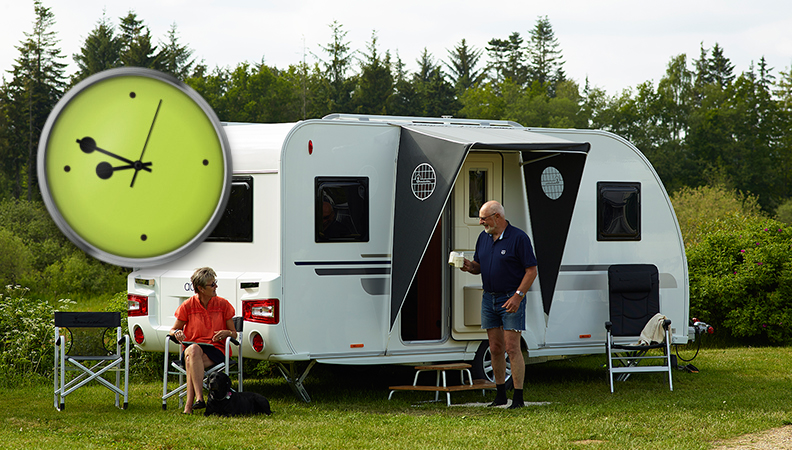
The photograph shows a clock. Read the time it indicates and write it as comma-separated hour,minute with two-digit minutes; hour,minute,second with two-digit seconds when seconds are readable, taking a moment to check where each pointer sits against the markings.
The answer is 8,49,04
